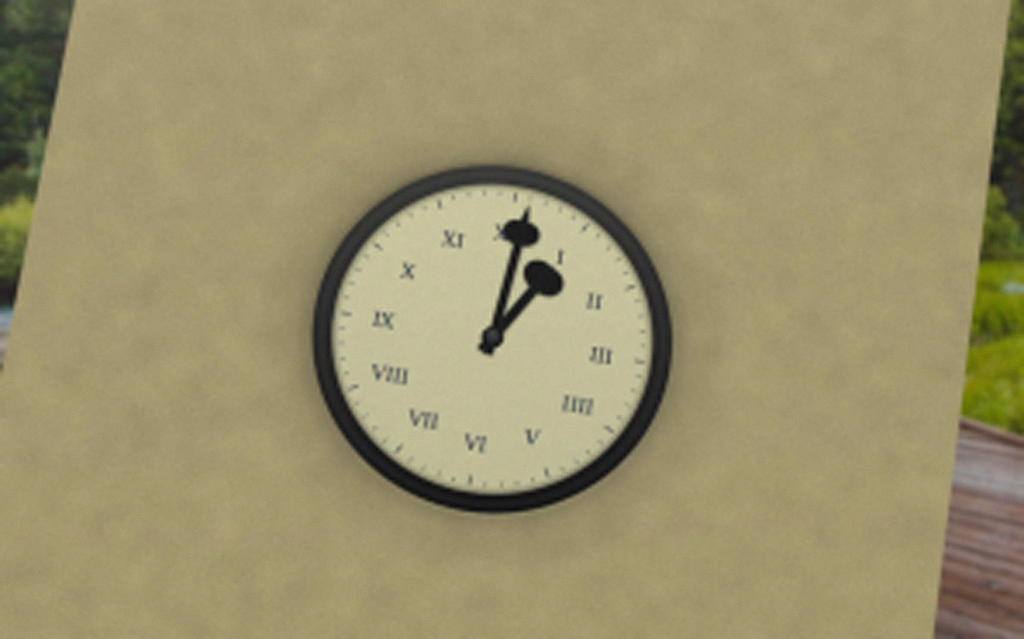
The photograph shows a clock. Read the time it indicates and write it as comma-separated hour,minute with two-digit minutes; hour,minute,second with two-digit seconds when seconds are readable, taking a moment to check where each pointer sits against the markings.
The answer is 1,01
